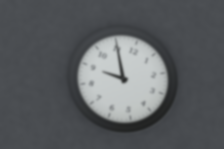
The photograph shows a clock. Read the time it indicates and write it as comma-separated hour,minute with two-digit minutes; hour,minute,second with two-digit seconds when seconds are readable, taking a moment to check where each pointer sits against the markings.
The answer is 8,55
